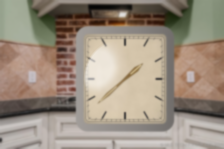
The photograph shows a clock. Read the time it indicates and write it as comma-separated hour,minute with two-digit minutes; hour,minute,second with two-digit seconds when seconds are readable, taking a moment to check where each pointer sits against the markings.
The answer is 1,38
